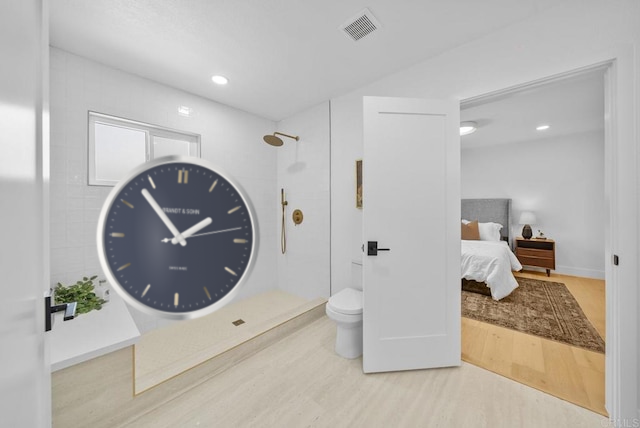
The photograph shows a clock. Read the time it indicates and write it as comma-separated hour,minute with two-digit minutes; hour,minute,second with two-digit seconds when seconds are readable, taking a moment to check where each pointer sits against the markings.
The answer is 1,53,13
